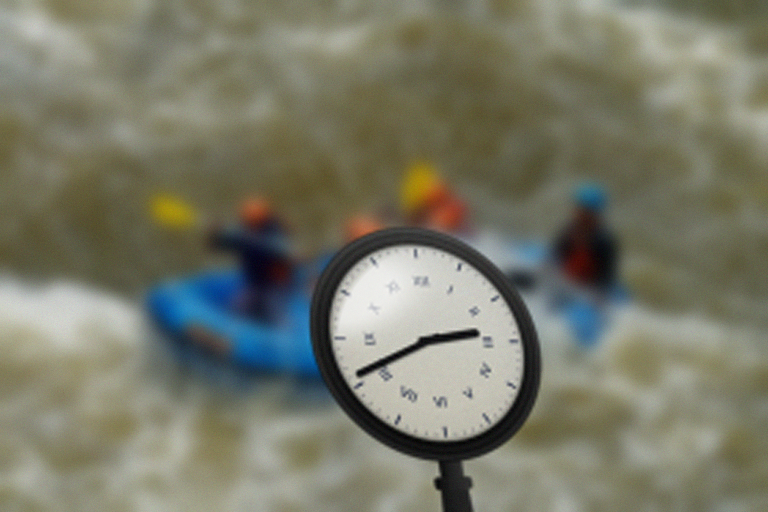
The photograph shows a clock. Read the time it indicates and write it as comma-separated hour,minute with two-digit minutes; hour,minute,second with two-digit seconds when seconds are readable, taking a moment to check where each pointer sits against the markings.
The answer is 2,41
